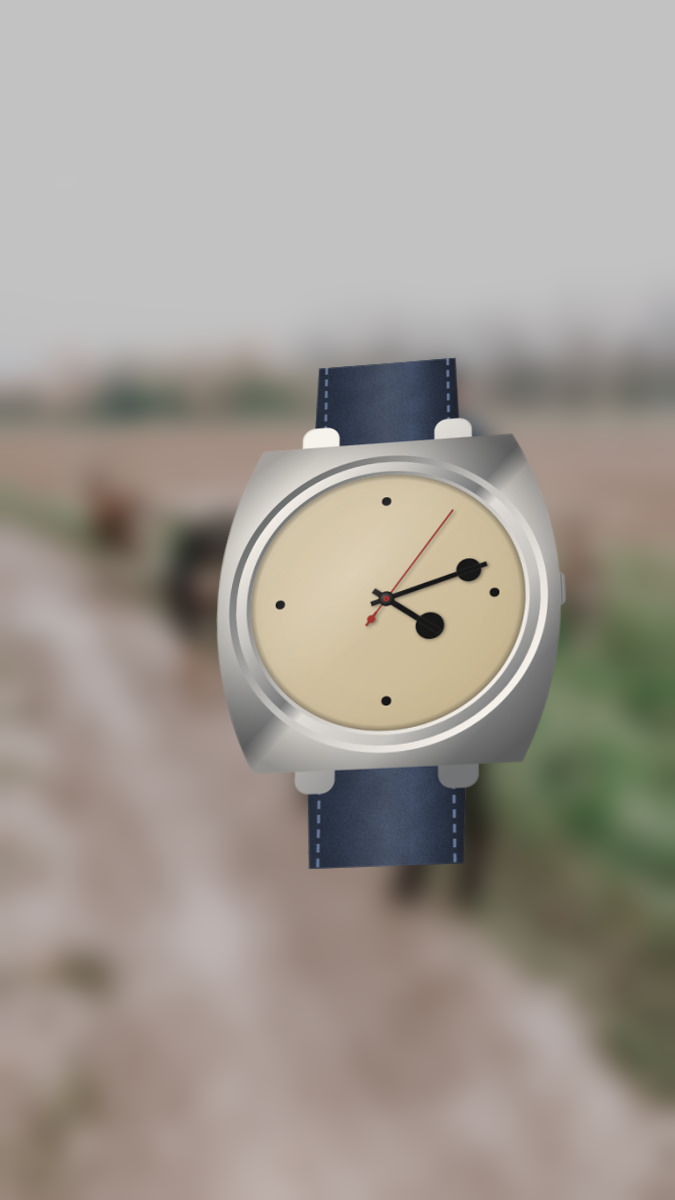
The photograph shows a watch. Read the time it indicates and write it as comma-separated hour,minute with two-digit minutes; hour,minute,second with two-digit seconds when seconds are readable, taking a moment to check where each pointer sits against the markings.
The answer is 4,12,06
